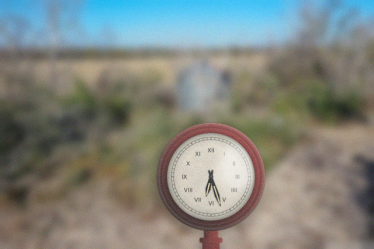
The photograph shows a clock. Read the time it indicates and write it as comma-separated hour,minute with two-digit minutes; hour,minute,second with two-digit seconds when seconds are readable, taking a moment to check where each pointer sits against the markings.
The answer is 6,27
